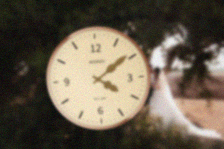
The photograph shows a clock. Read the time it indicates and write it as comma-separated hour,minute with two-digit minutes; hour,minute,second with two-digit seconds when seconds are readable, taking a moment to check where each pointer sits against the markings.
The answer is 4,09
